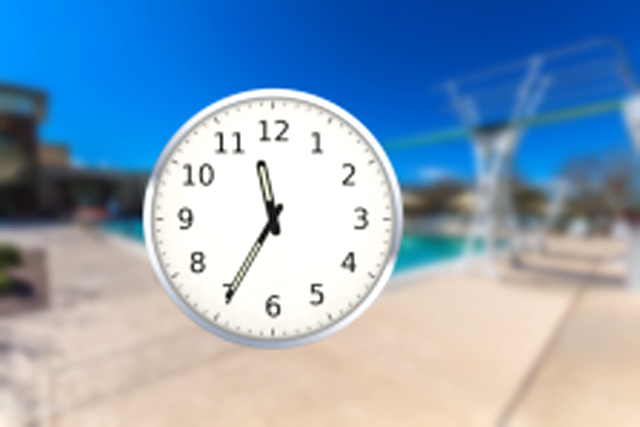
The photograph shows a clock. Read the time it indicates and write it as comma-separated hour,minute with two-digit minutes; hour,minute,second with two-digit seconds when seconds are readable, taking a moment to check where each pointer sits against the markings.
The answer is 11,35
